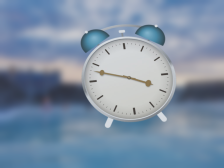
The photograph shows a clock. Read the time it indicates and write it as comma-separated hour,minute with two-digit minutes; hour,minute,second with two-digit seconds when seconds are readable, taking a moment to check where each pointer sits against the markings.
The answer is 3,48
